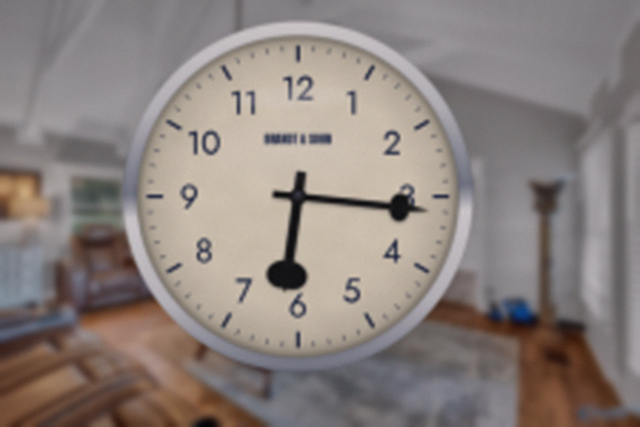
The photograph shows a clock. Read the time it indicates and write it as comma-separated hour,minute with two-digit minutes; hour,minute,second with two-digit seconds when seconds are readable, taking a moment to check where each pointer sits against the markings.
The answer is 6,16
